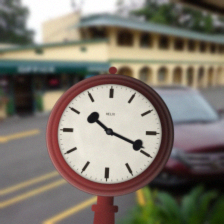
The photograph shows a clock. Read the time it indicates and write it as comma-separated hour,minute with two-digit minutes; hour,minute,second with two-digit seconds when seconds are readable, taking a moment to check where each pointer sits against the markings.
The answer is 10,19
